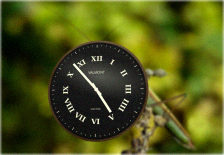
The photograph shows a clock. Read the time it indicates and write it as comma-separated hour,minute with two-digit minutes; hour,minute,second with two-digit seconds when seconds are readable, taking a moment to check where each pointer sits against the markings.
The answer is 4,53
